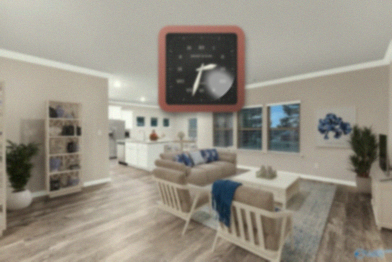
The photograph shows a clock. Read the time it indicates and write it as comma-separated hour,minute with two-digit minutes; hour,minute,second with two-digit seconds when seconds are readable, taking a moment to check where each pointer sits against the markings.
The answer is 2,33
